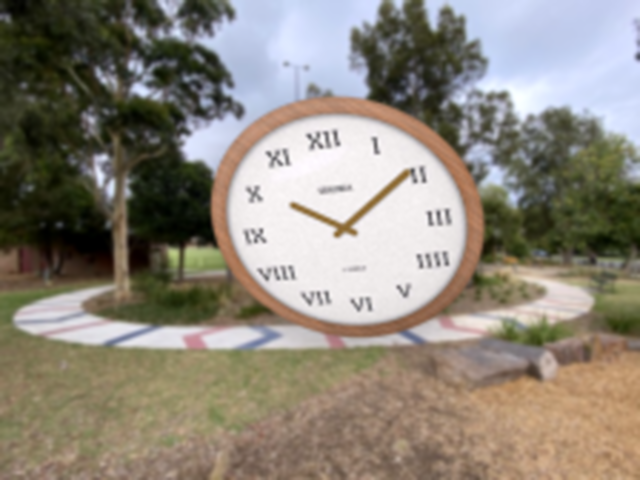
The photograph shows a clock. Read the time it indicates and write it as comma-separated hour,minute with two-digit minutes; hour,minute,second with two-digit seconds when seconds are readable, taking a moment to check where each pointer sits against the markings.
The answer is 10,09
